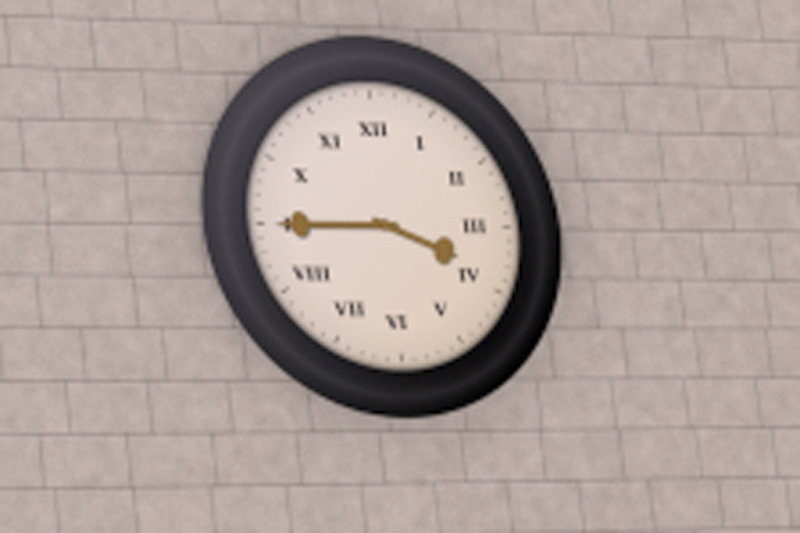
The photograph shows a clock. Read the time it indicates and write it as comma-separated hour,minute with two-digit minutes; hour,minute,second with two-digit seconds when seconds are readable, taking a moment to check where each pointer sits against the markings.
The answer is 3,45
